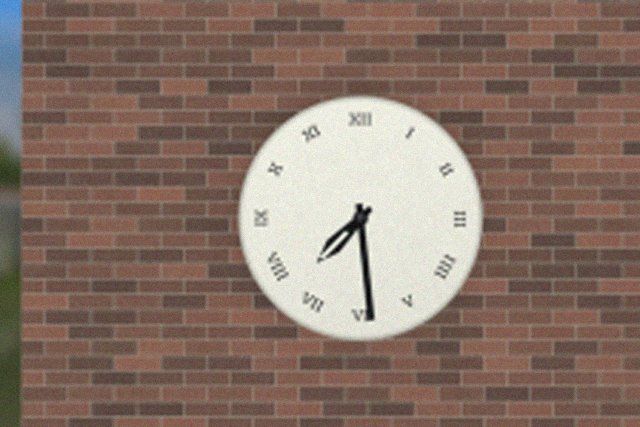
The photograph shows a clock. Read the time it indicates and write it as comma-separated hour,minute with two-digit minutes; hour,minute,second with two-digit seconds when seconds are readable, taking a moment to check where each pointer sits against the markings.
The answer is 7,29
